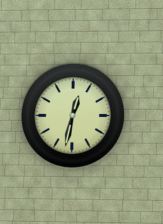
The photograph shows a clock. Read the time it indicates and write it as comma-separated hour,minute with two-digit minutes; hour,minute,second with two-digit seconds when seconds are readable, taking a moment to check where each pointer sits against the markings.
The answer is 12,32
